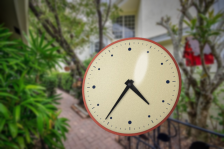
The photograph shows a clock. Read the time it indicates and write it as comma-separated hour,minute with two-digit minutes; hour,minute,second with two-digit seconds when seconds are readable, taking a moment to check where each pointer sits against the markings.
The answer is 4,36
